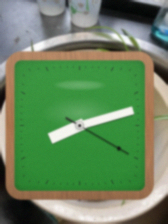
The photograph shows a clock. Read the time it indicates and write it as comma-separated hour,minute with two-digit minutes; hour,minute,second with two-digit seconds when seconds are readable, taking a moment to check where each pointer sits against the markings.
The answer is 8,12,20
